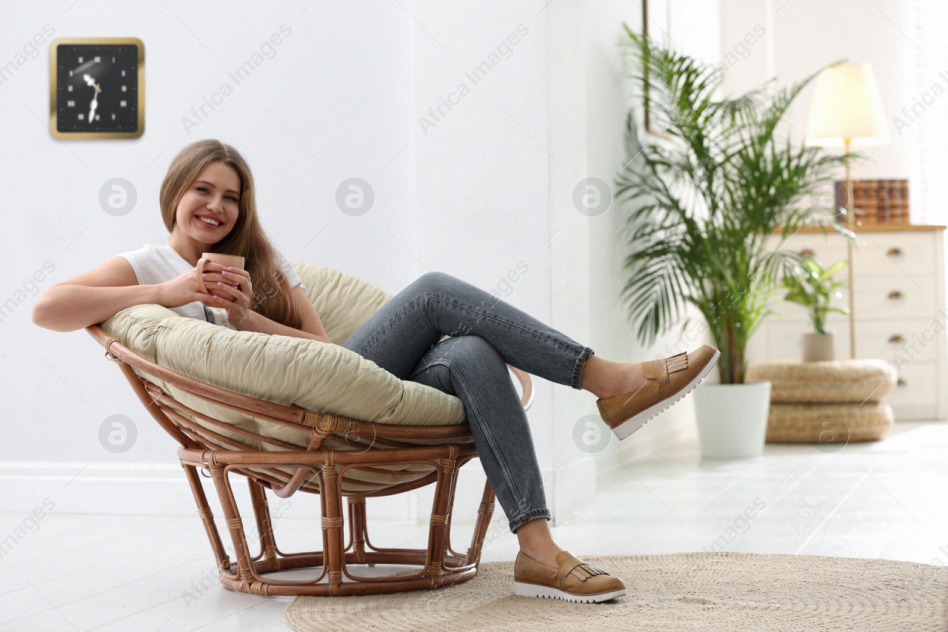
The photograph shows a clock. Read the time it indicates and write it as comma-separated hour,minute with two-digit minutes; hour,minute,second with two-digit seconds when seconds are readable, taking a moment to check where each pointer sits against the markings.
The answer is 10,32
